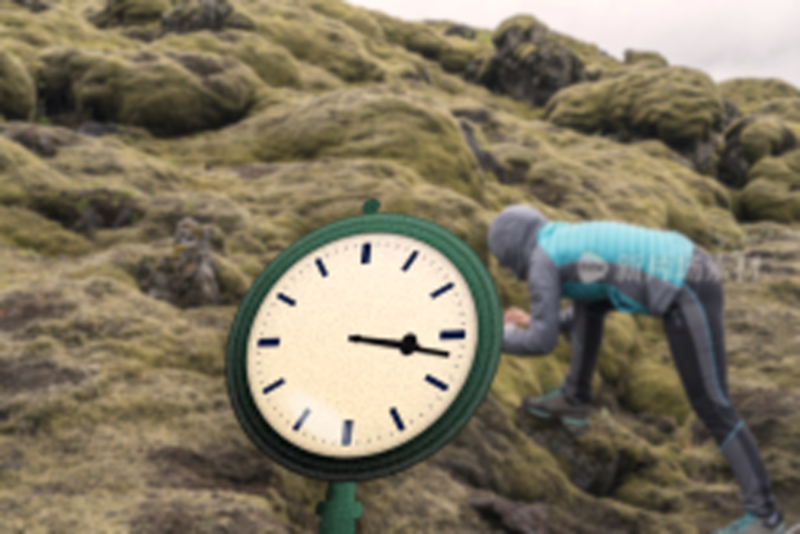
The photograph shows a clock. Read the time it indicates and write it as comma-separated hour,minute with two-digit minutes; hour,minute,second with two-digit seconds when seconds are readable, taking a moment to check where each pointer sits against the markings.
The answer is 3,17
